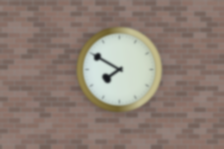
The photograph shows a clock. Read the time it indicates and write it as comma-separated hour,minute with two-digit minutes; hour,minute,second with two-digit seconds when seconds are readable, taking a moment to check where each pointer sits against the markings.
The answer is 7,50
